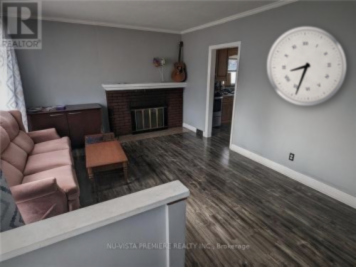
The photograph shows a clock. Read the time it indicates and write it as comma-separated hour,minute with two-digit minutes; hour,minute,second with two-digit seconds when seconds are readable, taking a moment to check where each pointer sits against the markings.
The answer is 8,34
